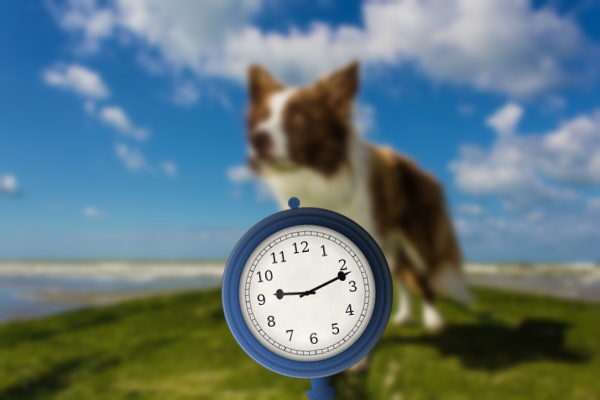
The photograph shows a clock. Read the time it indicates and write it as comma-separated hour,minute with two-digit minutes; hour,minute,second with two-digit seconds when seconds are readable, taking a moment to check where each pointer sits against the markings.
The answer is 9,12
